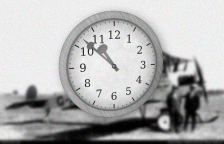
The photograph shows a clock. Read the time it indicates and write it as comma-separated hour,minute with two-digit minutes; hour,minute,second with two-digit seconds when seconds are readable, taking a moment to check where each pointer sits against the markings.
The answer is 10,52
